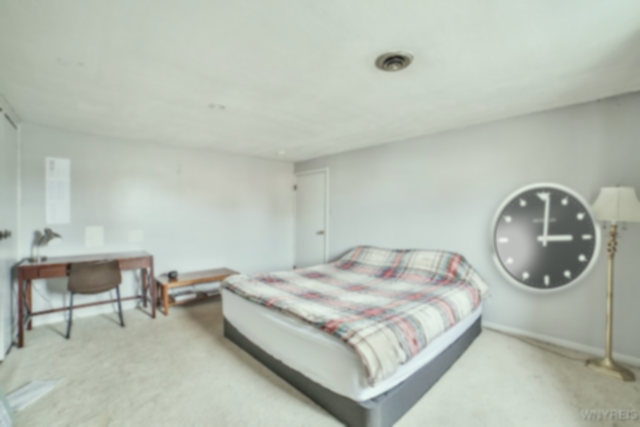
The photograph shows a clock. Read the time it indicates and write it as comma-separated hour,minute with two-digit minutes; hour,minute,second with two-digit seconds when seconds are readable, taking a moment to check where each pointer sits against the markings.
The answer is 3,01
